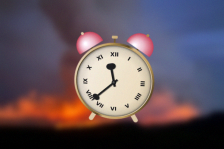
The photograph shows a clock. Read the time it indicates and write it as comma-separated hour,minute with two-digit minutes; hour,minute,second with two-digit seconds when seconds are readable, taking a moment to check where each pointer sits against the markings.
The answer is 11,38
